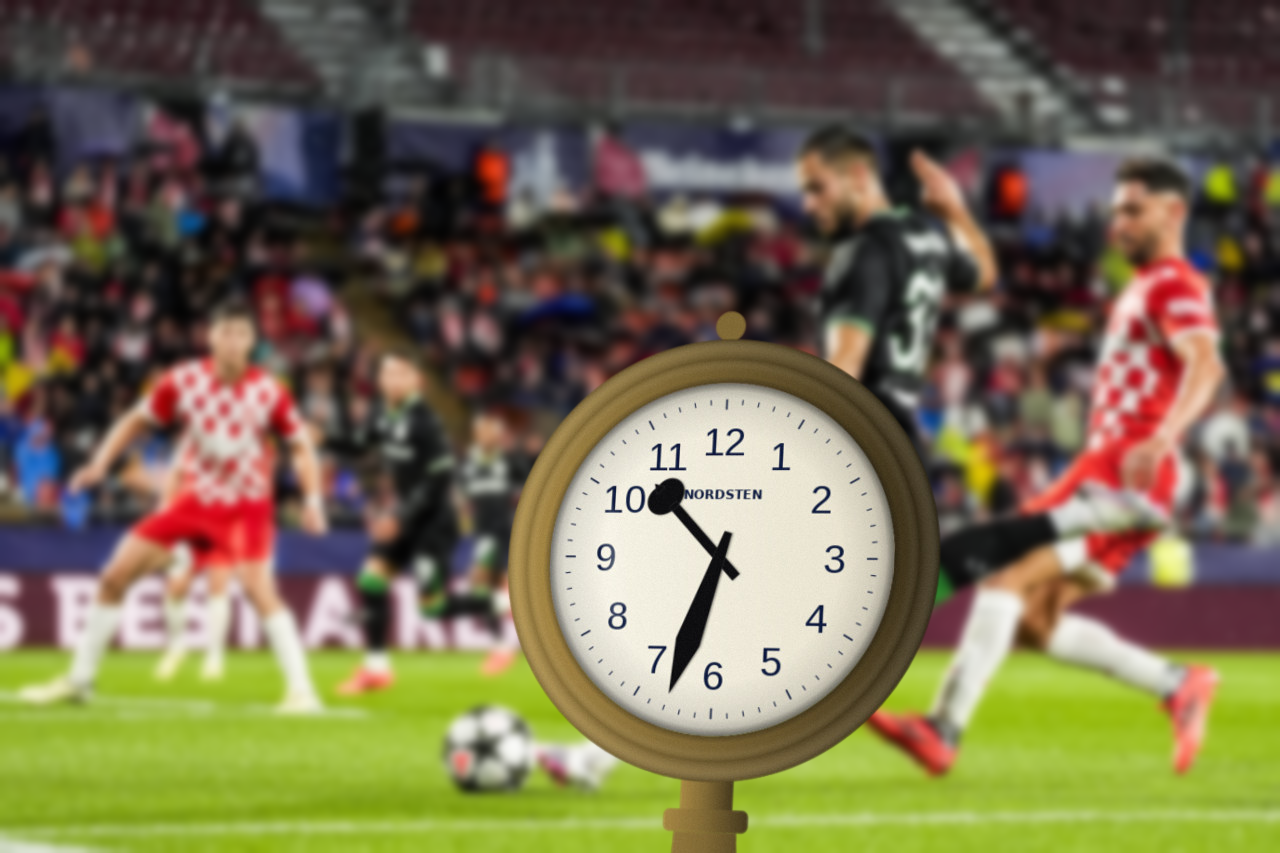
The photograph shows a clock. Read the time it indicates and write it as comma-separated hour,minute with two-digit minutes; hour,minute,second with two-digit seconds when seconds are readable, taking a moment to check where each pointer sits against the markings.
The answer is 10,33
